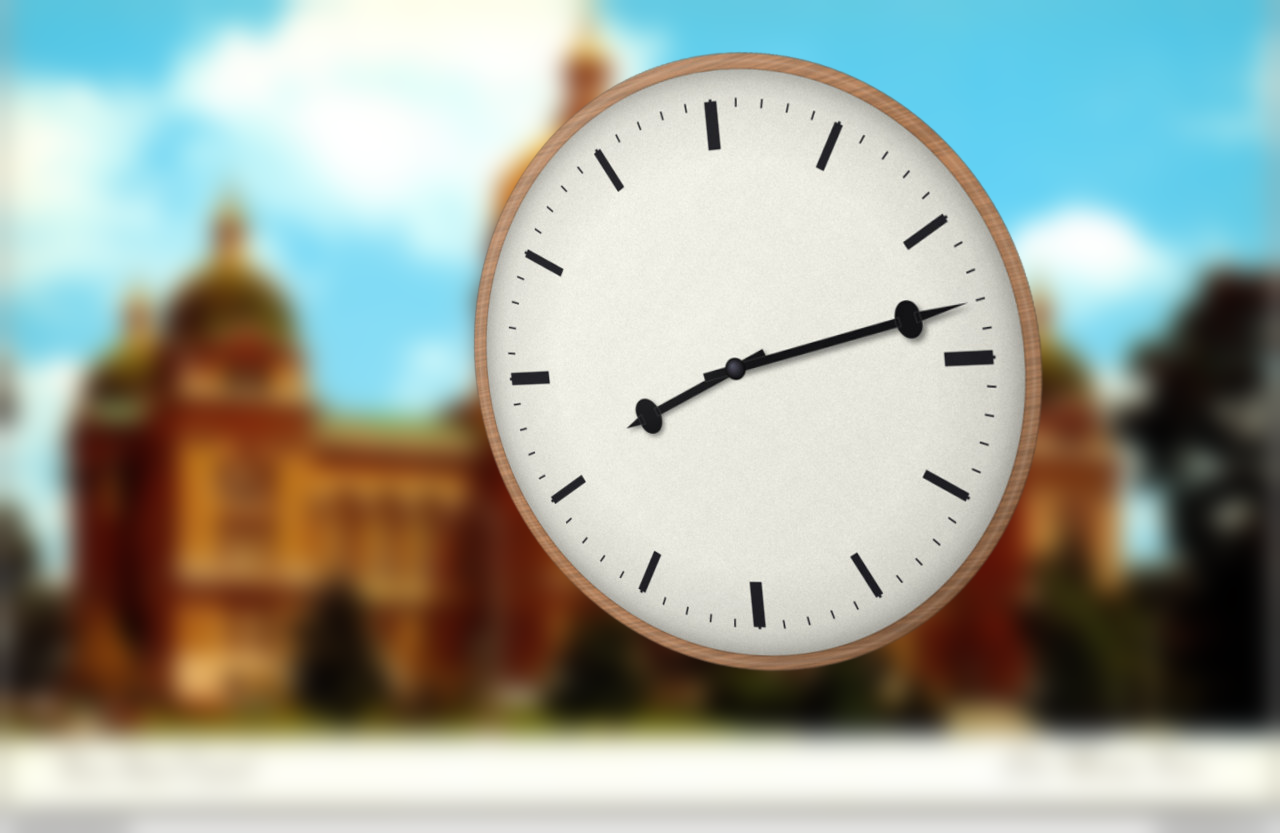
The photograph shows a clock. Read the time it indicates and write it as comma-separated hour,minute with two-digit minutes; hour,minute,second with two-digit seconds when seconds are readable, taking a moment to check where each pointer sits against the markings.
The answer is 8,13
